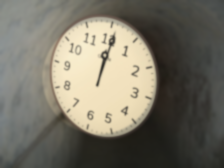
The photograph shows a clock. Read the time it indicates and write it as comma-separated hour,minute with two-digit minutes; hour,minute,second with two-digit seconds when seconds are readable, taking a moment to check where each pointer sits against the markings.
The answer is 12,01
